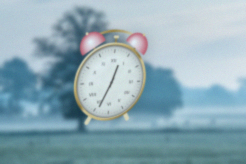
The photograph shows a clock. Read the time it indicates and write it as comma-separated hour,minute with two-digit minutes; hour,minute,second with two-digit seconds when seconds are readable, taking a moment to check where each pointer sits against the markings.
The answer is 12,34
